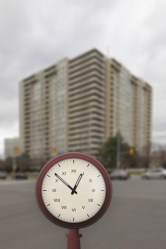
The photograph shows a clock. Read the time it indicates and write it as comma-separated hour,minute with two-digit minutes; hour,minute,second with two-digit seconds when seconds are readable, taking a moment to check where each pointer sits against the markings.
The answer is 12,52
